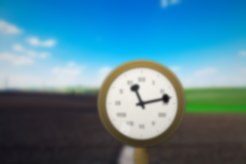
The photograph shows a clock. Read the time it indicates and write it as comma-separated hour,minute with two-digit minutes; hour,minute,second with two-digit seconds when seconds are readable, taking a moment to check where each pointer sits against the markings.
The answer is 11,13
